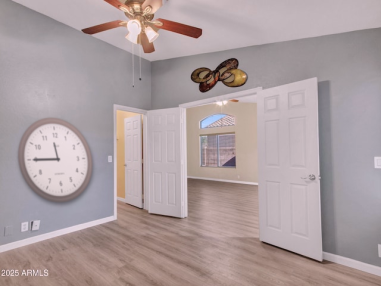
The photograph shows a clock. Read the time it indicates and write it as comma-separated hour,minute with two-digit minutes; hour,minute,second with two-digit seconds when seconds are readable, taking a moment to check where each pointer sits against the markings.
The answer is 11,45
